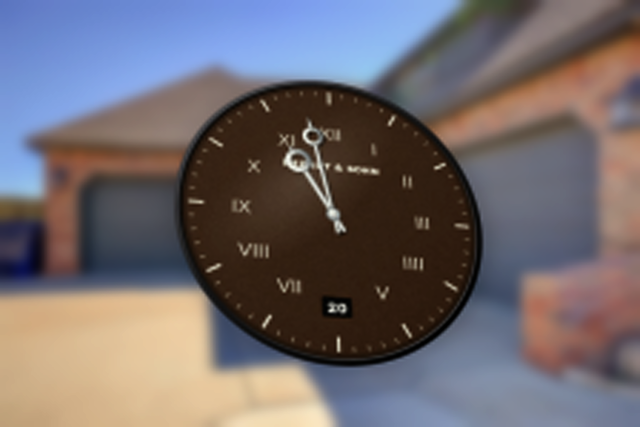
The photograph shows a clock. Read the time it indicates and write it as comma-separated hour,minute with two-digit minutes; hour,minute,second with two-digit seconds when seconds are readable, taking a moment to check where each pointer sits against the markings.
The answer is 10,58
